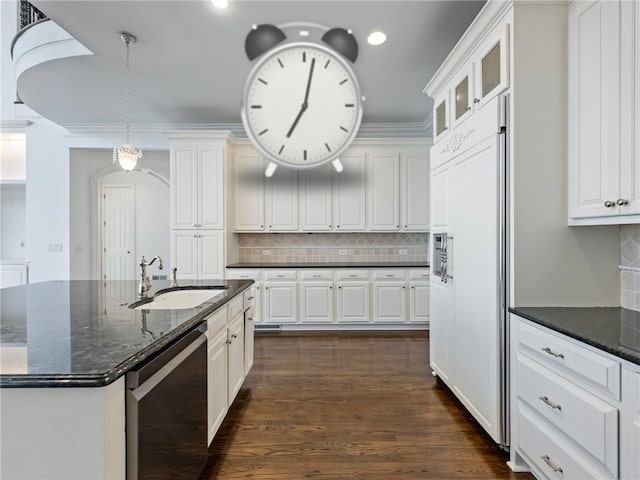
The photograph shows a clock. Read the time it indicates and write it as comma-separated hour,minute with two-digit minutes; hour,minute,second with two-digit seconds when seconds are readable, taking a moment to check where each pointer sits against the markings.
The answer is 7,02
